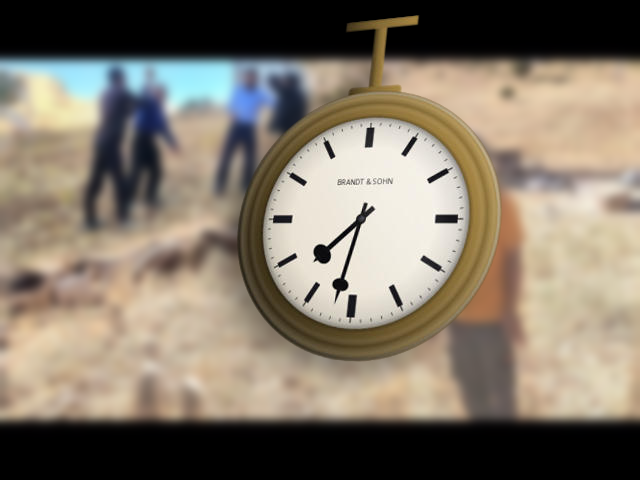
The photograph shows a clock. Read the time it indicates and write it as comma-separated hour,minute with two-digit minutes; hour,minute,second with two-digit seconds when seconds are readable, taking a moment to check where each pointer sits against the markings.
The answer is 7,32
